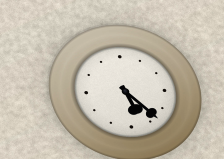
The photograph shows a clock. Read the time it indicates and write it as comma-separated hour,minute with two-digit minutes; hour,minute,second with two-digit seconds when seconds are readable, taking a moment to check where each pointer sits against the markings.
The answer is 5,23
